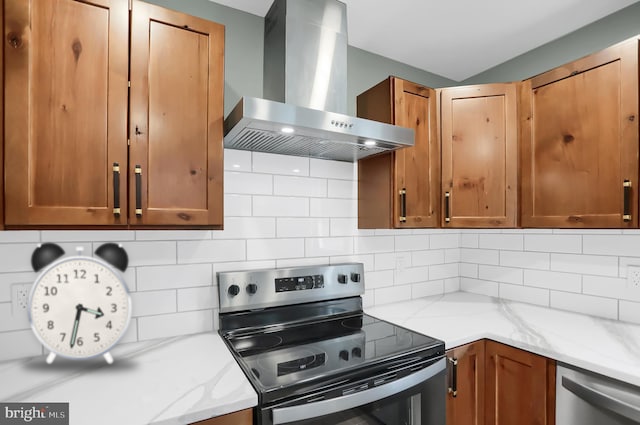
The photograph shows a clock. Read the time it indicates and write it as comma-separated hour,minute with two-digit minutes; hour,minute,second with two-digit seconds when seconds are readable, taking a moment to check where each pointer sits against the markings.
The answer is 3,32
